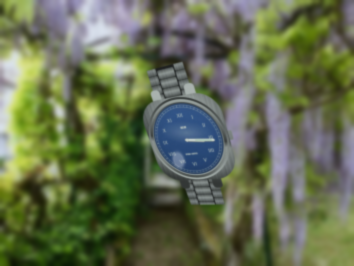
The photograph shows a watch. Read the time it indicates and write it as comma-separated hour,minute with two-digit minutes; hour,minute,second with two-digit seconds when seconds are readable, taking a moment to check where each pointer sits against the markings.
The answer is 3,16
